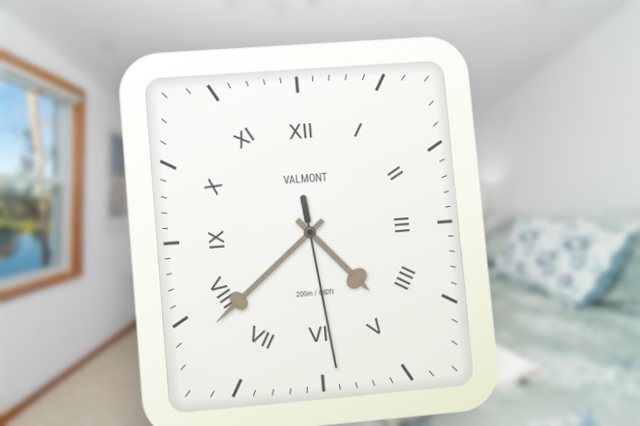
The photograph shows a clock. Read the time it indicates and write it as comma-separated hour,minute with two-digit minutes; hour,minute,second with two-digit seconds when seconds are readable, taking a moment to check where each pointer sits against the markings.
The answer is 4,38,29
